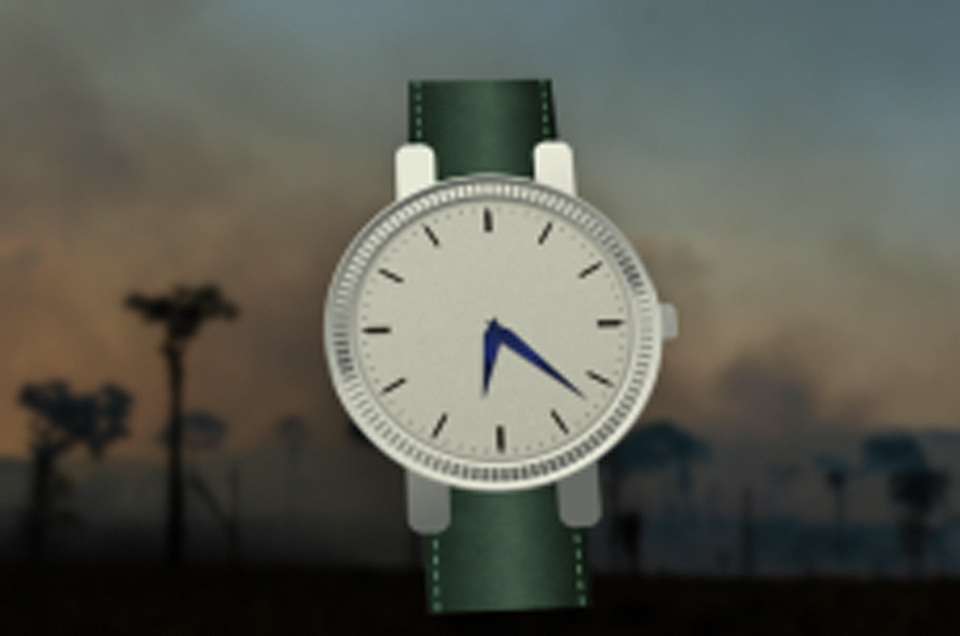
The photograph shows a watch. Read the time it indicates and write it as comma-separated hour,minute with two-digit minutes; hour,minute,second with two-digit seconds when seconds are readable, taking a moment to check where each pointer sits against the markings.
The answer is 6,22
